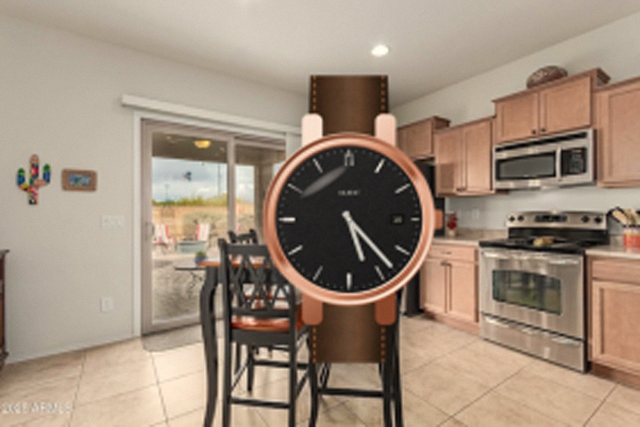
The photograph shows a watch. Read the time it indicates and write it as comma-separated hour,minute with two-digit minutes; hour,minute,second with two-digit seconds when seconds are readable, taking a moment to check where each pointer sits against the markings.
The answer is 5,23
